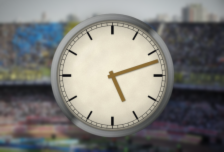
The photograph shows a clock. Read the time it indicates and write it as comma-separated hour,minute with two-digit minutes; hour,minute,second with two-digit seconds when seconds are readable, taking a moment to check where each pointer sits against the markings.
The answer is 5,12
